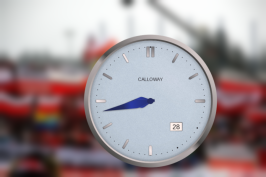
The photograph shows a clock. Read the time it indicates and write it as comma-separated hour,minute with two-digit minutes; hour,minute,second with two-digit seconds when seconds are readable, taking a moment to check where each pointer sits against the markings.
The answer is 8,43
